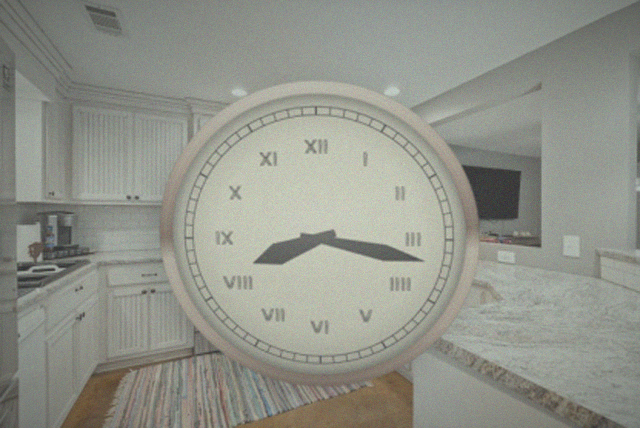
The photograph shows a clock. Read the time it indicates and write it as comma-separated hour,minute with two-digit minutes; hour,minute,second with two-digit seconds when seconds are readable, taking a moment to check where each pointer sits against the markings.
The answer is 8,17
